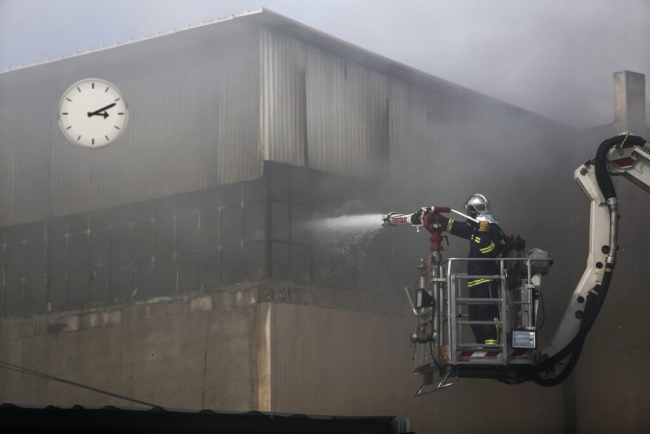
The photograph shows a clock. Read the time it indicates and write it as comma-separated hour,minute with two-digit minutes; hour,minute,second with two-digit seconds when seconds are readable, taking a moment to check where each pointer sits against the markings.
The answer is 3,11
